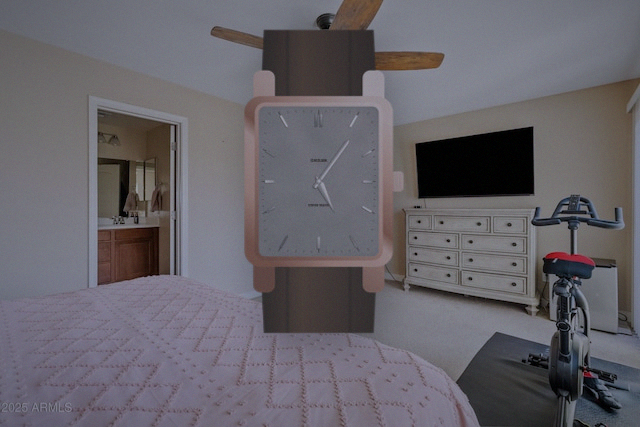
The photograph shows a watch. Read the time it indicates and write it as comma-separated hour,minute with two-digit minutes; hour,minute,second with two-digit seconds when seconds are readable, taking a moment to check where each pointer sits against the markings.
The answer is 5,06
